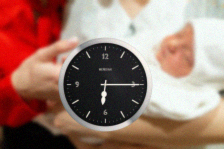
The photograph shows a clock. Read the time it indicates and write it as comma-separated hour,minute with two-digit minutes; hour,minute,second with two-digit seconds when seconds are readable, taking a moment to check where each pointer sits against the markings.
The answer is 6,15
